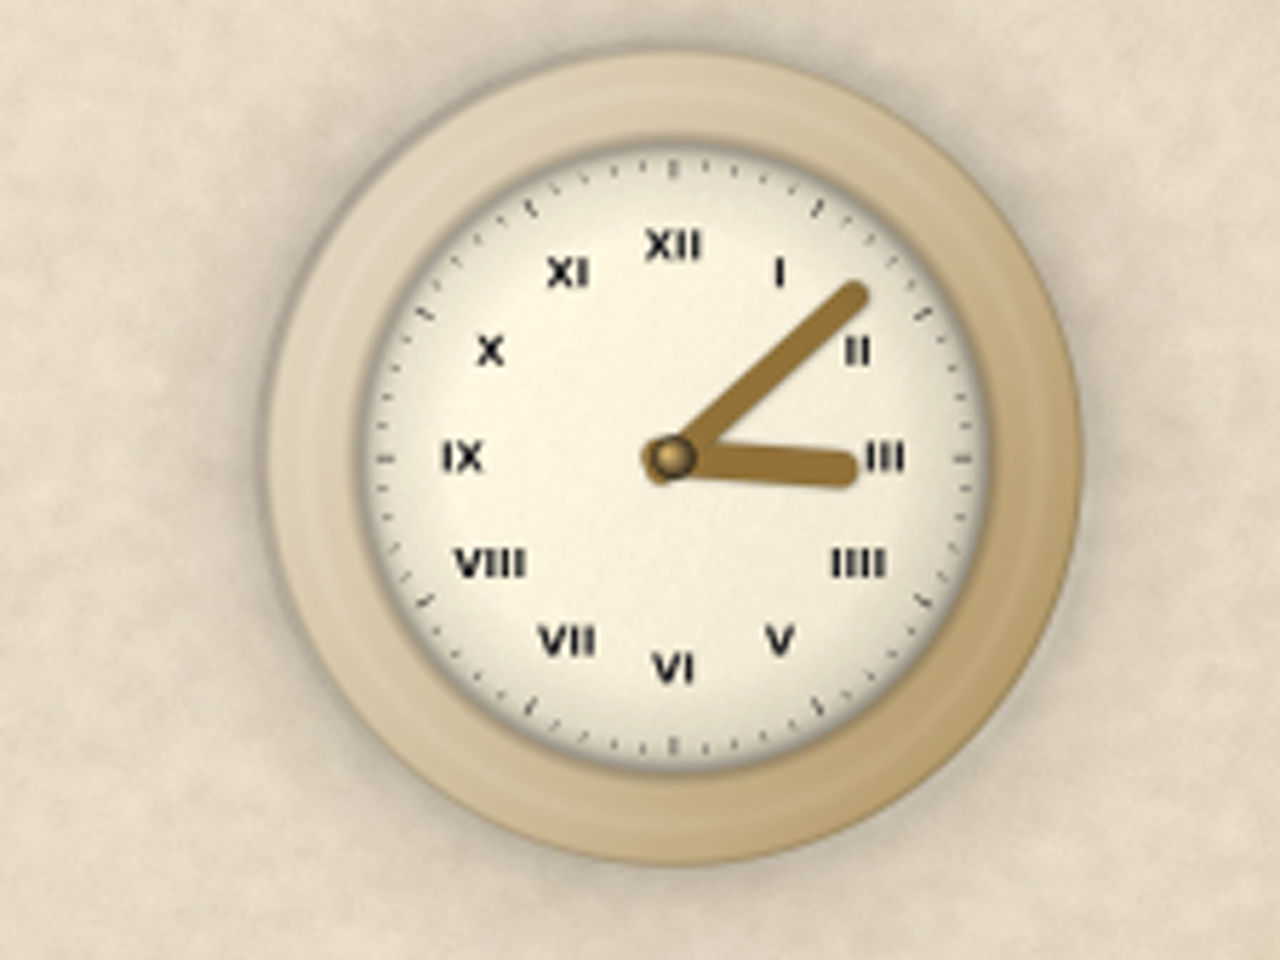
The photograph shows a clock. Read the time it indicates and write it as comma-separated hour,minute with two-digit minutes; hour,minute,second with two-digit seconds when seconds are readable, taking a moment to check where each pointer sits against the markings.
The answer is 3,08
